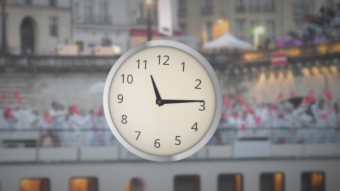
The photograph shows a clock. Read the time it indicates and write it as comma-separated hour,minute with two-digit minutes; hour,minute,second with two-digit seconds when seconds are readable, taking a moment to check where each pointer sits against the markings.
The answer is 11,14
